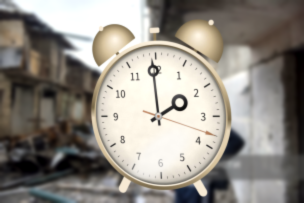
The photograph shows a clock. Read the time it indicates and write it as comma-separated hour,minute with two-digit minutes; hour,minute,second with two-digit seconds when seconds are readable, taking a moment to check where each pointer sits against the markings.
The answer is 1,59,18
